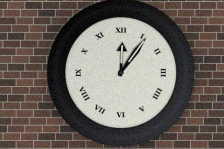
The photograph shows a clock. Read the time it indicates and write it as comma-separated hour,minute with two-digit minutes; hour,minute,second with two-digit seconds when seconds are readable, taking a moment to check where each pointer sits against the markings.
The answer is 12,06
